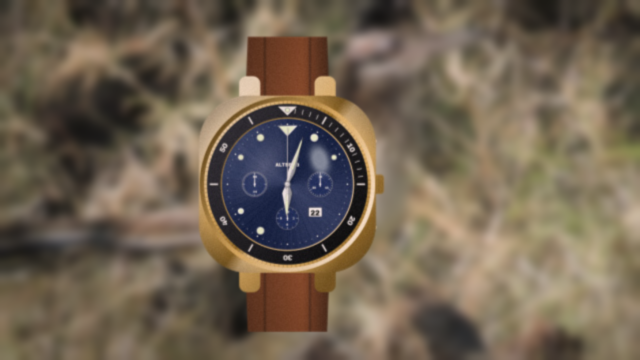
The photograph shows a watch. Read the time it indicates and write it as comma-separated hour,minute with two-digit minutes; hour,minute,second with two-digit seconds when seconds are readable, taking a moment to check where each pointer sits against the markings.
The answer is 6,03
